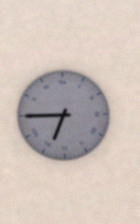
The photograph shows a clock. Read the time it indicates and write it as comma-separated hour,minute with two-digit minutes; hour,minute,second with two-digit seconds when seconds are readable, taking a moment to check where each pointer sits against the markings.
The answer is 6,45
